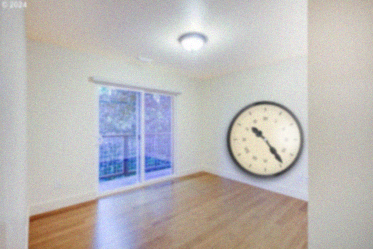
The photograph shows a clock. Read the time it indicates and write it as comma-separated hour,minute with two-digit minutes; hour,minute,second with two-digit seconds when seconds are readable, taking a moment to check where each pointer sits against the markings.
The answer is 10,24
